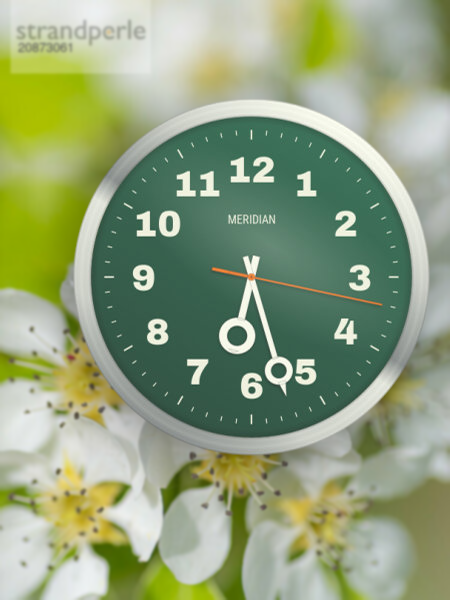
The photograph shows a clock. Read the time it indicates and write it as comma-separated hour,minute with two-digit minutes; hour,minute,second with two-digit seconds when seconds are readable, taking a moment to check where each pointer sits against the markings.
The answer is 6,27,17
